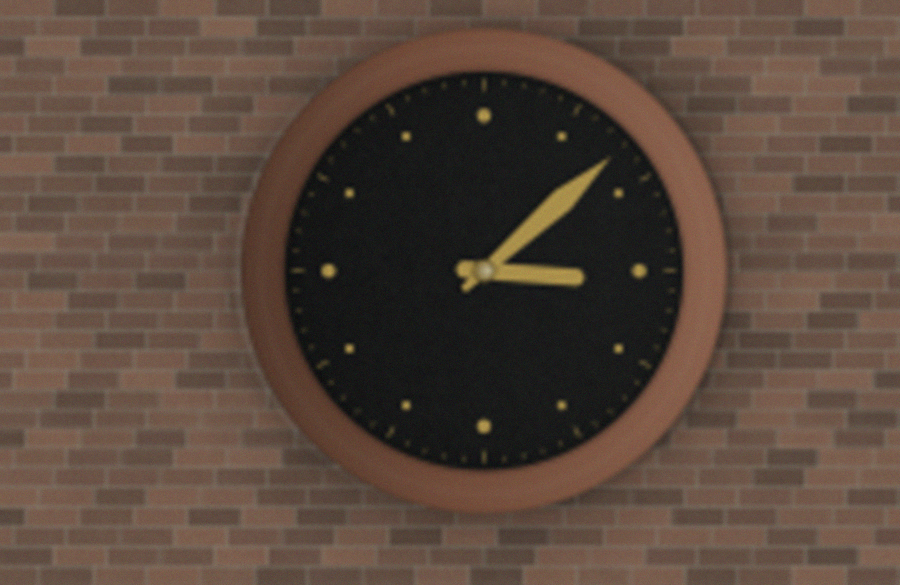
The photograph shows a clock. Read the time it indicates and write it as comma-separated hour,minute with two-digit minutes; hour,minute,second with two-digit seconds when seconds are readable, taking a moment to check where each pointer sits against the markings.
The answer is 3,08
